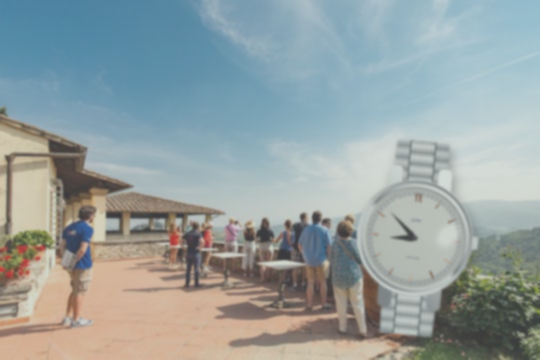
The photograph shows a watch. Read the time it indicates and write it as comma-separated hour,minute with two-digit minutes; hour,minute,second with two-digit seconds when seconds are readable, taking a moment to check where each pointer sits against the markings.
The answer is 8,52
